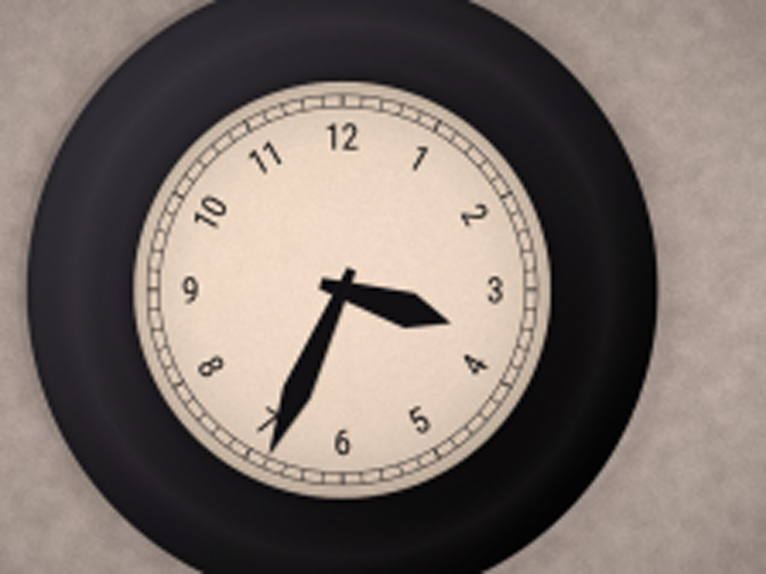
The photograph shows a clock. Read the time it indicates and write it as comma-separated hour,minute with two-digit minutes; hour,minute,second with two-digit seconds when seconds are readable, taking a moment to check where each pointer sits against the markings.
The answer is 3,34
